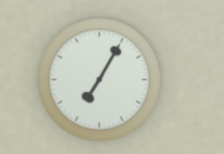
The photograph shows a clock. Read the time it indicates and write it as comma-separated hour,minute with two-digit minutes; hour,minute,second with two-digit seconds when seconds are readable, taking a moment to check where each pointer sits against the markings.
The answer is 7,05
